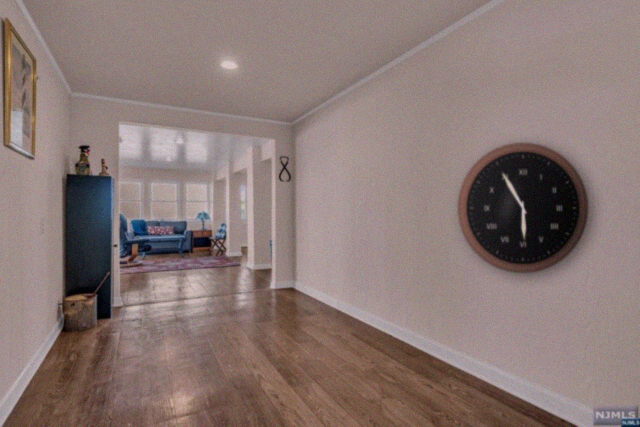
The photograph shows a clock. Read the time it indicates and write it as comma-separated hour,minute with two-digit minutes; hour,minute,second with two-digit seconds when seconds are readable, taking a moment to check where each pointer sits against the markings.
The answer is 5,55
